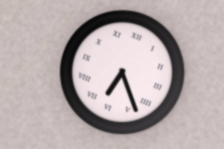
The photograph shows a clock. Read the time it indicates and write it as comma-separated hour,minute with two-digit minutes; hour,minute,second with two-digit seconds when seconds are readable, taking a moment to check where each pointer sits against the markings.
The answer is 6,23
